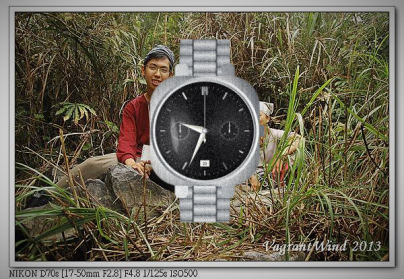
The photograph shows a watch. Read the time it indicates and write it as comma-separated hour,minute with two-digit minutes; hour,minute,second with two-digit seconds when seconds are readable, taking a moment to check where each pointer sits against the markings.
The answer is 9,34
